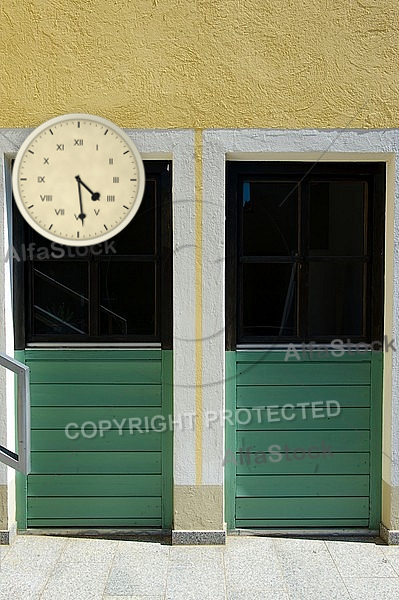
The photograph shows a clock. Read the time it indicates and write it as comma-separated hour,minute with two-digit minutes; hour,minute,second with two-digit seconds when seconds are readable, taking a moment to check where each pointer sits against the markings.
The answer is 4,29
